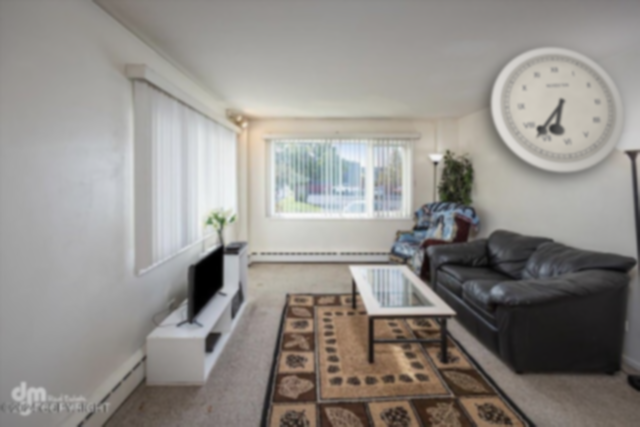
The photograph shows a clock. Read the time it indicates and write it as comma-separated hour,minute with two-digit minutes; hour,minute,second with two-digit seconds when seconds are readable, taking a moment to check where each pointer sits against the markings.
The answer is 6,37
